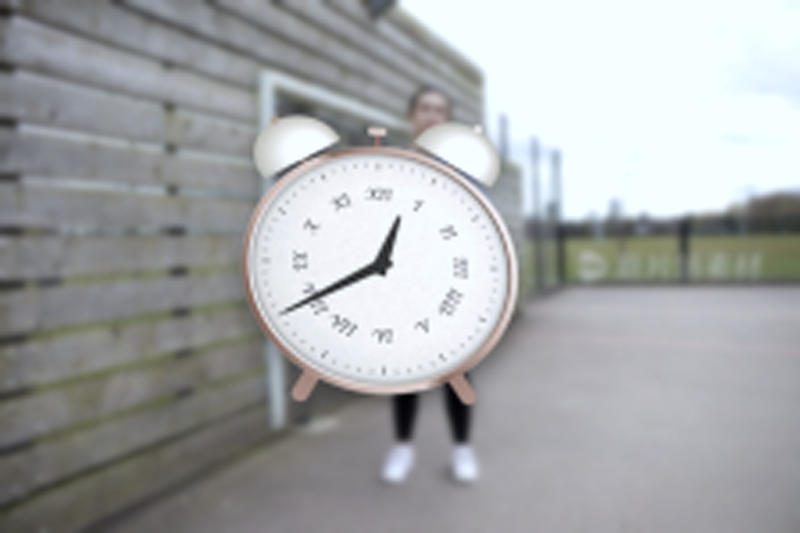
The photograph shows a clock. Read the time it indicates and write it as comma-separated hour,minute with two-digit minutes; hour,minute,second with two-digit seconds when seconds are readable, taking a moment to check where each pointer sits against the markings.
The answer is 12,40
